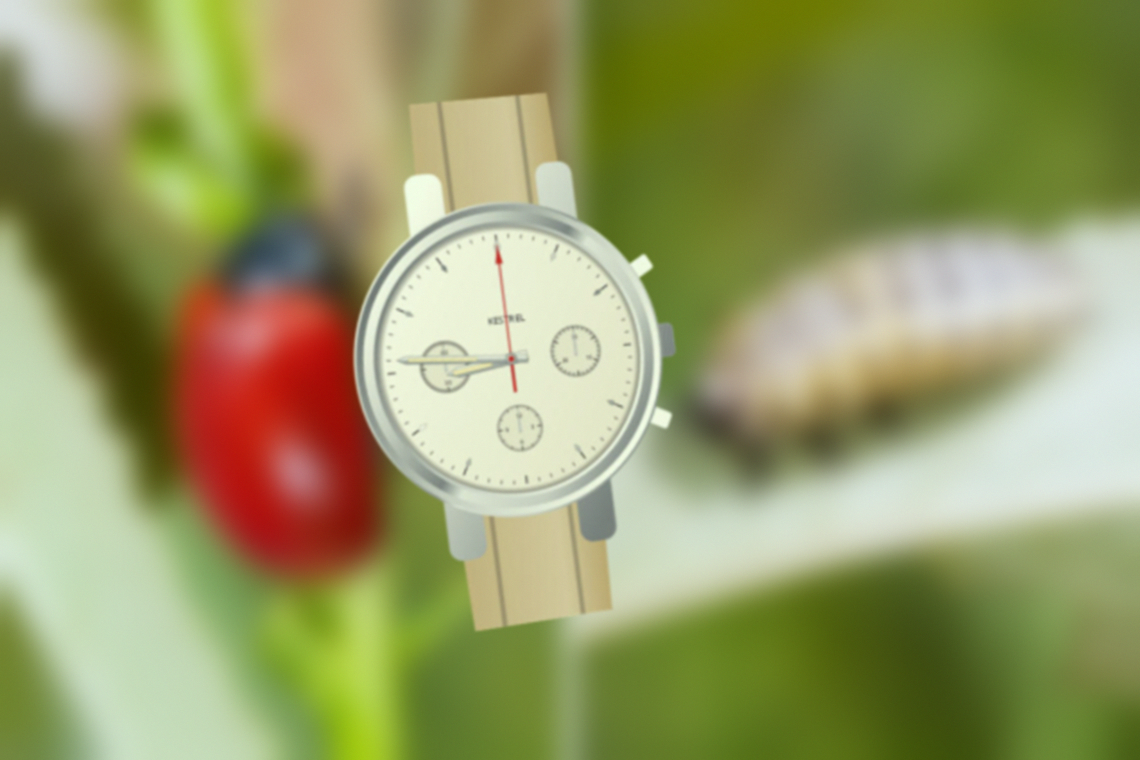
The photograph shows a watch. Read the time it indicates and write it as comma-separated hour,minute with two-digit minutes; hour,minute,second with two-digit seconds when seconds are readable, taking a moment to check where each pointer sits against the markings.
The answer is 8,46
